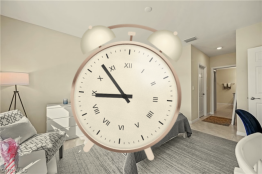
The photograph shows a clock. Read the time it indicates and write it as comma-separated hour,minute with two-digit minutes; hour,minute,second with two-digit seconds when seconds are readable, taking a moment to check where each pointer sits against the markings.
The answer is 8,53
